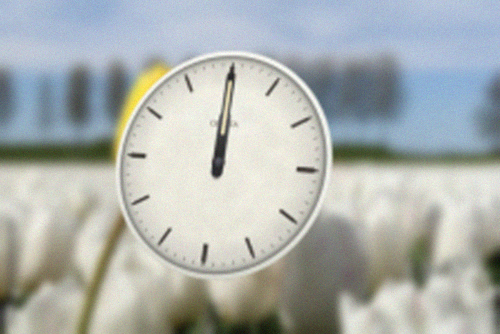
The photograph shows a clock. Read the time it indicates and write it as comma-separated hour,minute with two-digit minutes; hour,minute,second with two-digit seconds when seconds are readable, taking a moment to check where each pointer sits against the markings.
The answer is 12,00
